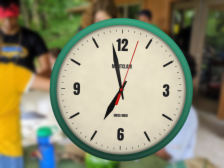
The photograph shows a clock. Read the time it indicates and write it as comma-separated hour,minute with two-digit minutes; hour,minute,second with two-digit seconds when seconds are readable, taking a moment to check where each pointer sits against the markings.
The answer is 6,58,03
